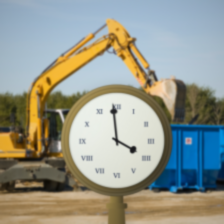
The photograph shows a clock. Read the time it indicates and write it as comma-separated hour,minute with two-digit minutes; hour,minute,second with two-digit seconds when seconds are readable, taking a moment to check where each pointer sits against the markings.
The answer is 3,59
